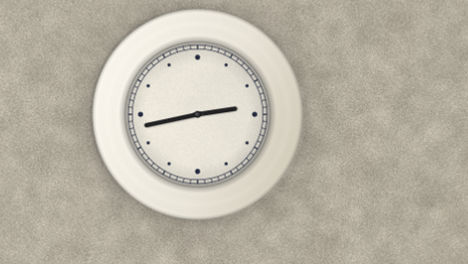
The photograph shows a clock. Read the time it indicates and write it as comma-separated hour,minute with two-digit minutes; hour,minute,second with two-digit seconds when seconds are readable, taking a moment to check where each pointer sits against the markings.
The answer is 2,43
